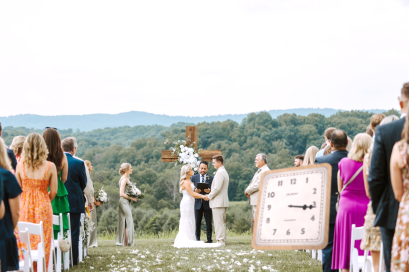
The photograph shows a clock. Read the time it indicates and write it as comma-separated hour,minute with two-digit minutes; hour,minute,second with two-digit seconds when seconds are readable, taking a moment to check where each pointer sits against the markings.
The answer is 3,16
